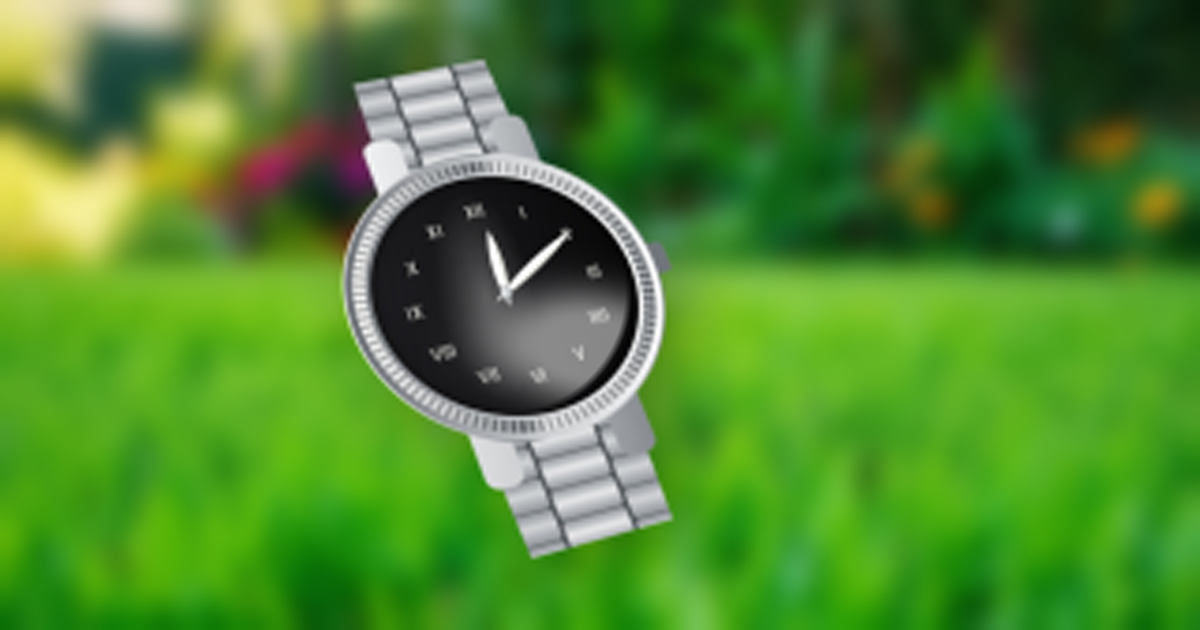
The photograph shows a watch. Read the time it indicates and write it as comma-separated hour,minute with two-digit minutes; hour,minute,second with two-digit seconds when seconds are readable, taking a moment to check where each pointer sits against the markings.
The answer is 12,10
